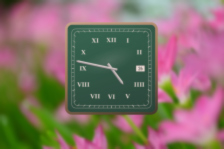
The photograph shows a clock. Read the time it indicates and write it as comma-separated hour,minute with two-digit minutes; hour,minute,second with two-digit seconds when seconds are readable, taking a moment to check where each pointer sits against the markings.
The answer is 4,47
